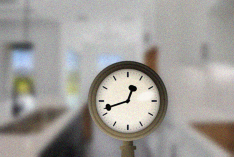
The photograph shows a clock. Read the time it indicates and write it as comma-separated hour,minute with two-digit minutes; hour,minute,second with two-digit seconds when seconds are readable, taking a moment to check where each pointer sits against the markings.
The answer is 12,42
